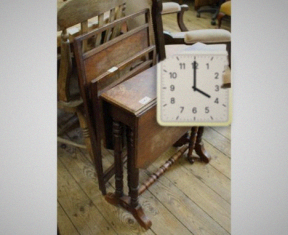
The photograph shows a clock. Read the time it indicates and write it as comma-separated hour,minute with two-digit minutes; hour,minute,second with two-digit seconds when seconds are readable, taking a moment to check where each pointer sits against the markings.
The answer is 4,00
